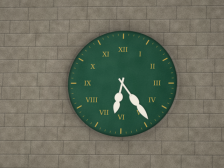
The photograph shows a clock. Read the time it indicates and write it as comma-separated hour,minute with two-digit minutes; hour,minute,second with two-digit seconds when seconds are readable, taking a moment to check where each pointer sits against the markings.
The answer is 6,24
